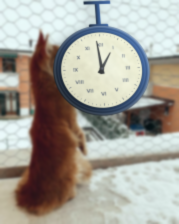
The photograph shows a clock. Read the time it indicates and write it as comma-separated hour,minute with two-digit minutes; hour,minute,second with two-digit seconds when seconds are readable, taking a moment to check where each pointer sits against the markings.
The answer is 12,59
